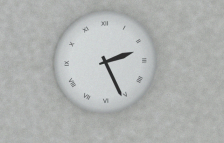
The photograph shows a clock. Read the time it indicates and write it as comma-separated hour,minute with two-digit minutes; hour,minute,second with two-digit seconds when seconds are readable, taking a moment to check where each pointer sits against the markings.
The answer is 2,26
